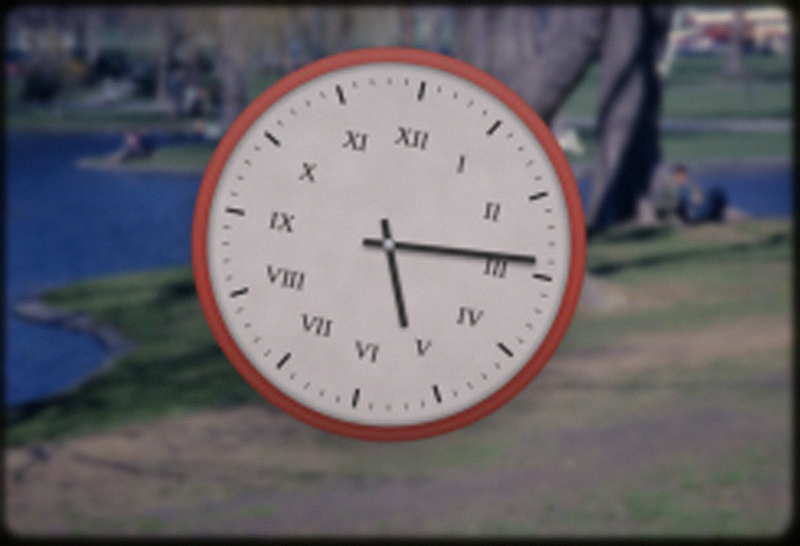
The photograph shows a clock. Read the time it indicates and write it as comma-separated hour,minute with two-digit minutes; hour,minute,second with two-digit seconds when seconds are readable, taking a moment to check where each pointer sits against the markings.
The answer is 5,14
